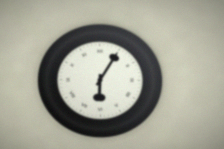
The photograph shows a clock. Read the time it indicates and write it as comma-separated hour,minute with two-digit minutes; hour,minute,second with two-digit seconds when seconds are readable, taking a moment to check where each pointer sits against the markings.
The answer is 6,05
